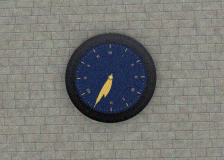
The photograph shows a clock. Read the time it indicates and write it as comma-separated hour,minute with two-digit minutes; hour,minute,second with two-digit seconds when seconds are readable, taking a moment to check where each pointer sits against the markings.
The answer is 6,35
